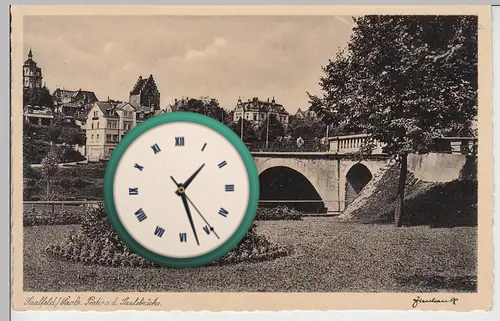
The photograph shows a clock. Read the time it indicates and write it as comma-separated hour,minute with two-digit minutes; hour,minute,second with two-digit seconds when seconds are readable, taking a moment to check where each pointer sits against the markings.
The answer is 1,27,24
